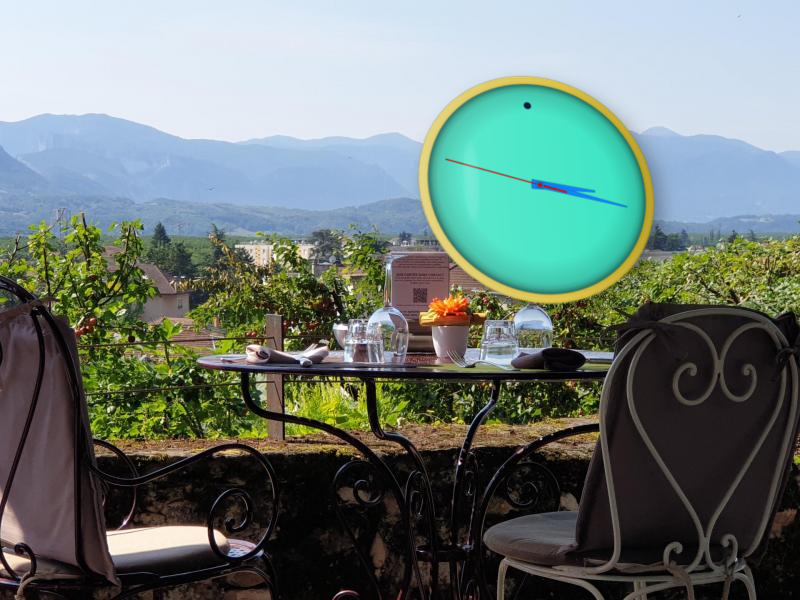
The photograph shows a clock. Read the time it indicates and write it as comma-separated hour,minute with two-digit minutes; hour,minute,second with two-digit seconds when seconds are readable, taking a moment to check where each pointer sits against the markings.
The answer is 3,17,48
